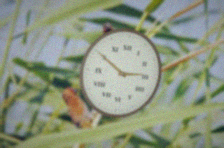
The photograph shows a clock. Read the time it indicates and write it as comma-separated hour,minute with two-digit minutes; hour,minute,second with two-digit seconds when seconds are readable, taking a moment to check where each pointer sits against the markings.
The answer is 2,50
